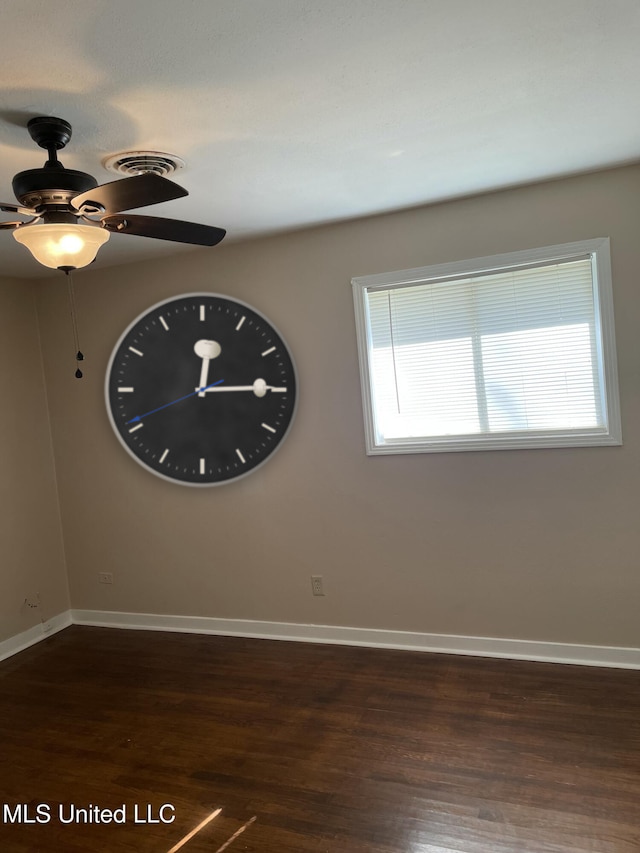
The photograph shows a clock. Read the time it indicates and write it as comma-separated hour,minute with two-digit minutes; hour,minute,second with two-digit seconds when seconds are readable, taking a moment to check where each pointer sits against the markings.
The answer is 12,14,41
